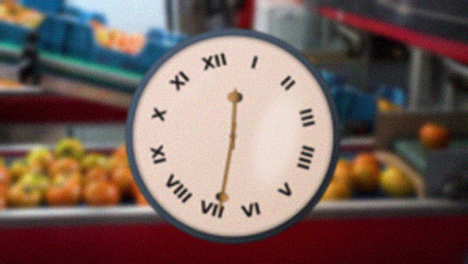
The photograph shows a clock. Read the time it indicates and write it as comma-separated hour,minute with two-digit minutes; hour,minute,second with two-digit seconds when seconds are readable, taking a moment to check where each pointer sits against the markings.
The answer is 12,34
